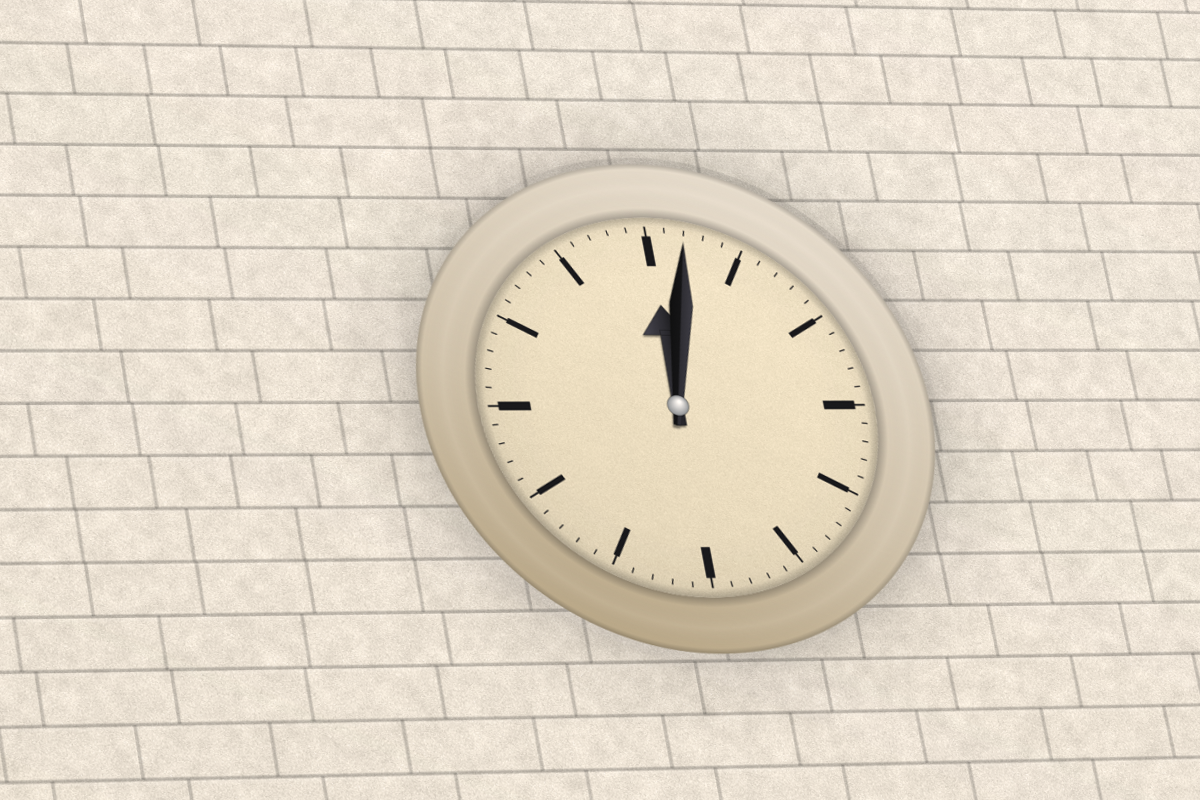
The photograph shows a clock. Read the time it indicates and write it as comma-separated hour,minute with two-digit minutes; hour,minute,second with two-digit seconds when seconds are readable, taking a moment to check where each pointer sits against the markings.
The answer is 12,02
